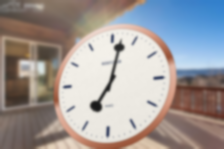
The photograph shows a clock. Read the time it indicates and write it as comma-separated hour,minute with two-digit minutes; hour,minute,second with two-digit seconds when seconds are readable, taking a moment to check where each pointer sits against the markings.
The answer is 7,02
